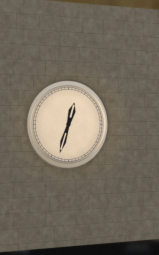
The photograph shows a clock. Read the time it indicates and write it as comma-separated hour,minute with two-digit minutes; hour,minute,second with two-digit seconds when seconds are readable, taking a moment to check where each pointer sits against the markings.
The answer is 12,33
